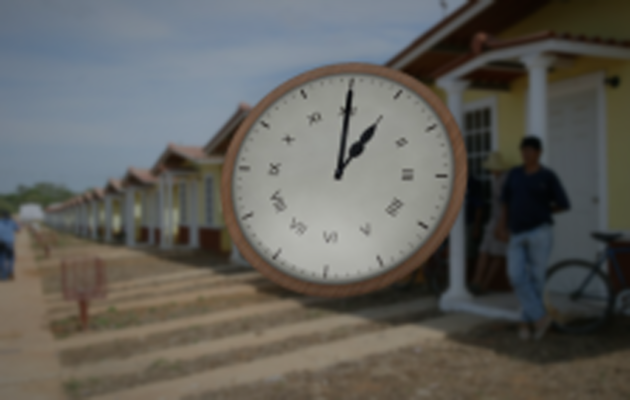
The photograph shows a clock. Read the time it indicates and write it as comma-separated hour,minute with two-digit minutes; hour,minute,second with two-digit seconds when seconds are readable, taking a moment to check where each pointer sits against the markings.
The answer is 1,00
